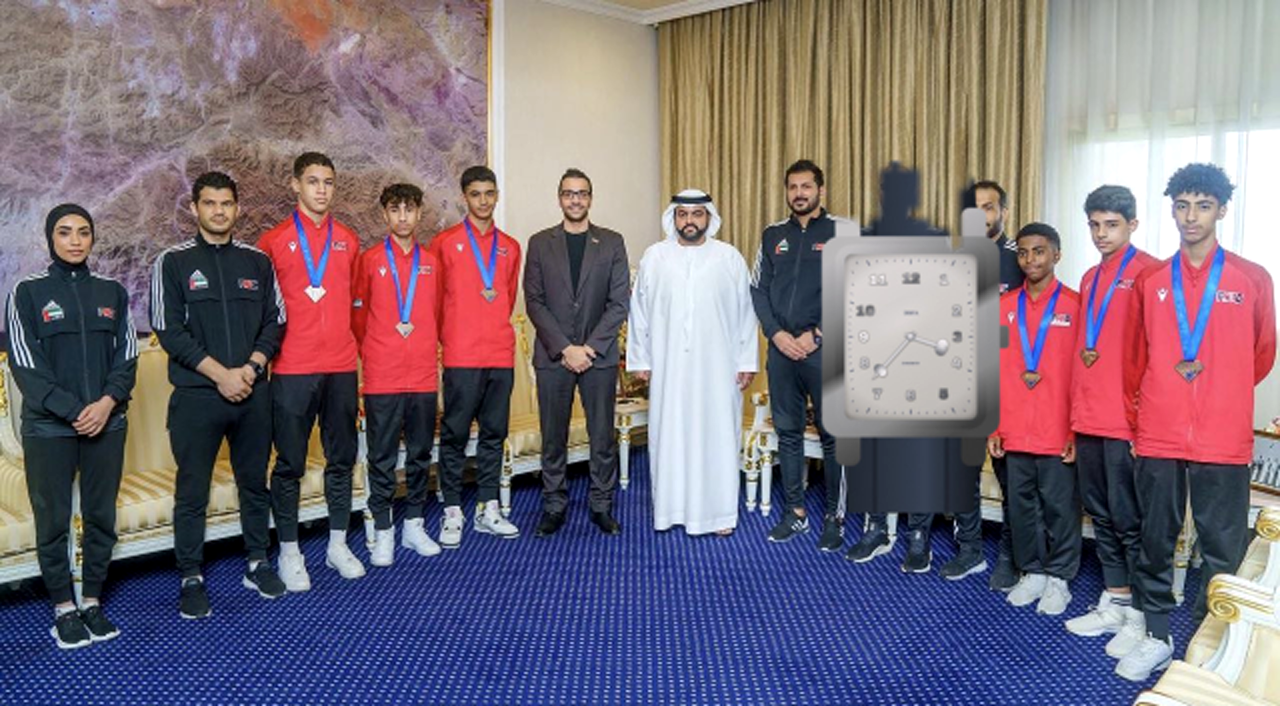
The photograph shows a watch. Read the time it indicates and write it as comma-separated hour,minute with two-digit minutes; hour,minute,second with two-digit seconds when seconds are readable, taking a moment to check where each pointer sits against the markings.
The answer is 3,37
